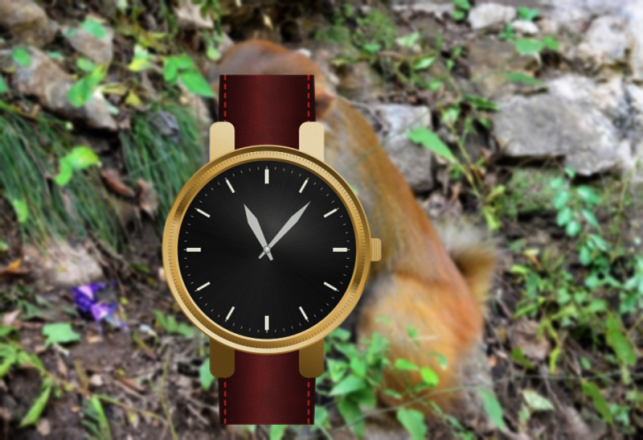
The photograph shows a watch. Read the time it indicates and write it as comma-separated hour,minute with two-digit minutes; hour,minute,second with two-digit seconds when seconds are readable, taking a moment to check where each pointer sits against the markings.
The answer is 11,07
